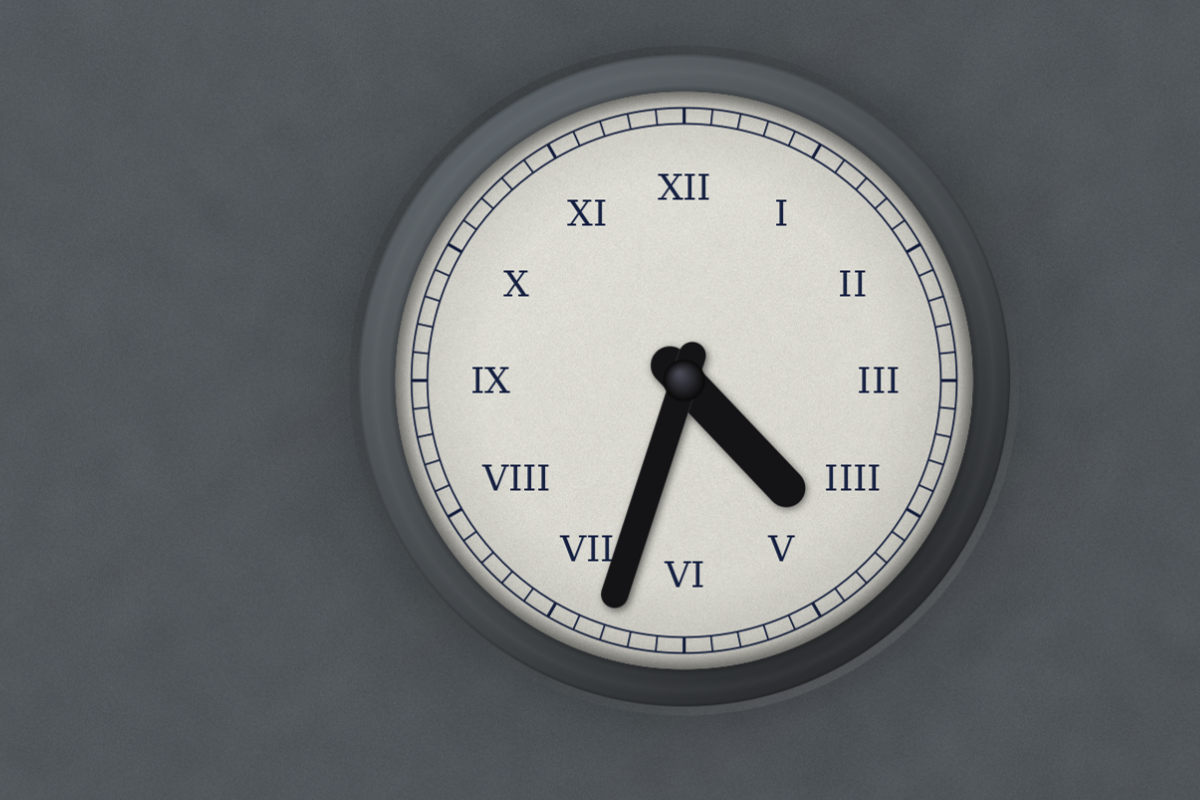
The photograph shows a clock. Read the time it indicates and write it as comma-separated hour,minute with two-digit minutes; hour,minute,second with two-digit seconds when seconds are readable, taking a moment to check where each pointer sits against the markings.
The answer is 4,33
